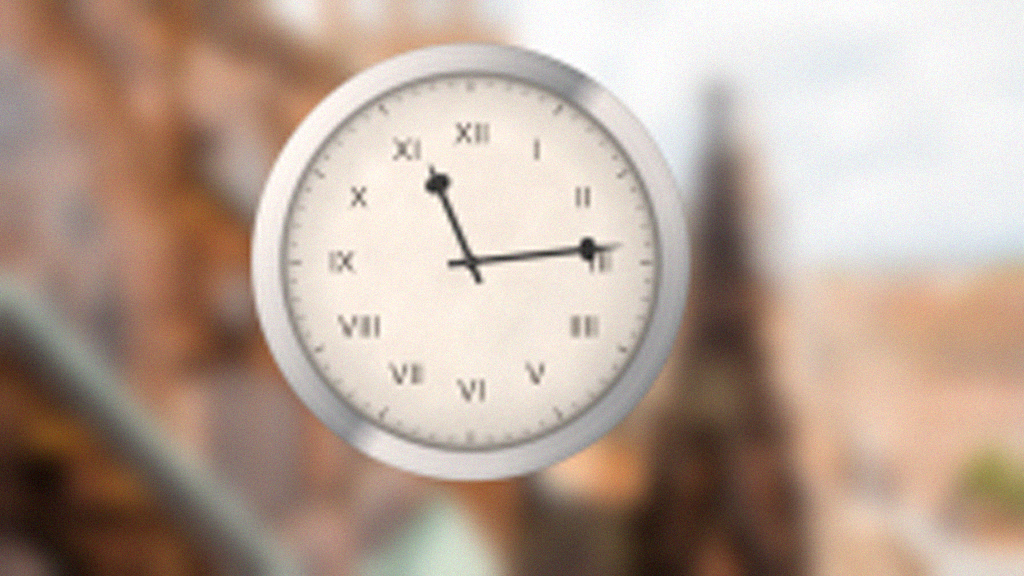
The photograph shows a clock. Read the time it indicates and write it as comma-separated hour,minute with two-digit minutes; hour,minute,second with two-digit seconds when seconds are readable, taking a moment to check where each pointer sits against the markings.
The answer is 11,14
